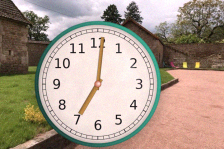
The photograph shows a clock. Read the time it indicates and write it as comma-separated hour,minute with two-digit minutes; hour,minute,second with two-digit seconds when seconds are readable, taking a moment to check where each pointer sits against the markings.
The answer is 7,01
